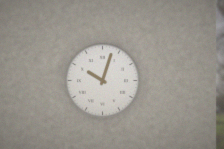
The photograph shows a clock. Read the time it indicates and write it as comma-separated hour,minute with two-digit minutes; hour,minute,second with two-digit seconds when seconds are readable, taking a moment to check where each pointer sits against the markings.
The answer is 10,03
